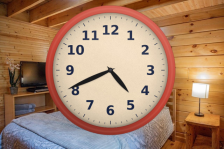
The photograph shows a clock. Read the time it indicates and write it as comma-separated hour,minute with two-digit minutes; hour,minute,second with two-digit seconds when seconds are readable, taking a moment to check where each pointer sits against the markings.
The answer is 4,41
